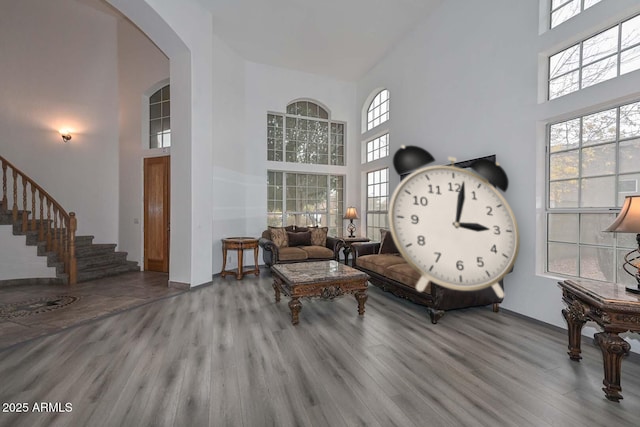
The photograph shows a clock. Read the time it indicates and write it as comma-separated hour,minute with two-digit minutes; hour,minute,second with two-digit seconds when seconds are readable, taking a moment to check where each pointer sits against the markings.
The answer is 3,02
